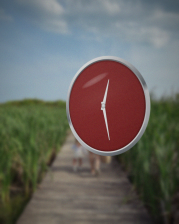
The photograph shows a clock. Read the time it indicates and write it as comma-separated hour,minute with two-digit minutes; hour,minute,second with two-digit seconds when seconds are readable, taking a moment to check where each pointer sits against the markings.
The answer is 12,28
